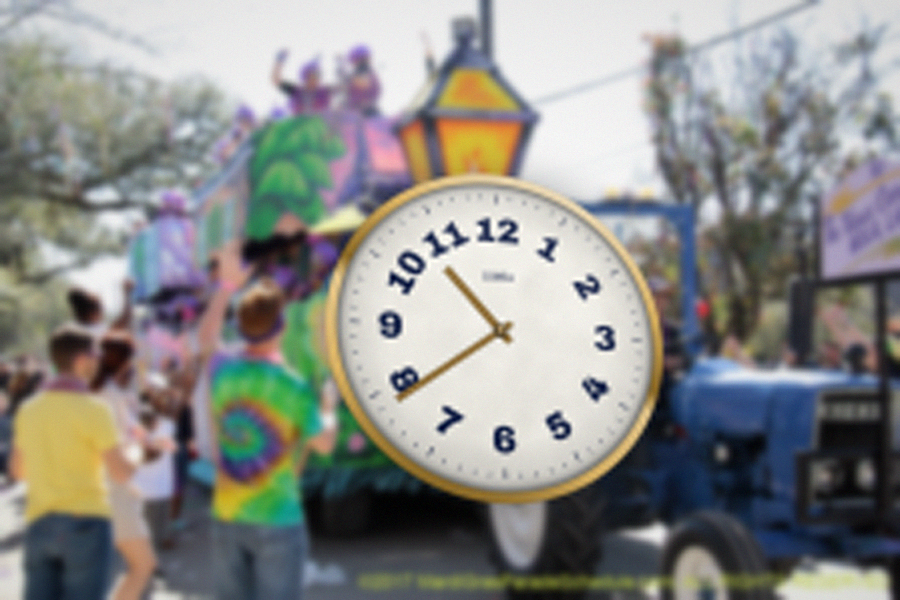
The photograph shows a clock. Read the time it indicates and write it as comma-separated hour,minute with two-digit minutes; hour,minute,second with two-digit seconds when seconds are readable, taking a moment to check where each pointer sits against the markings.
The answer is 10,39
